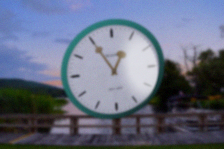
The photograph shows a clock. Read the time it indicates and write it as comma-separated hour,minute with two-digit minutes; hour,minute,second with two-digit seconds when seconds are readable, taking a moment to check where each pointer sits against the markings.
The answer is 12,55
